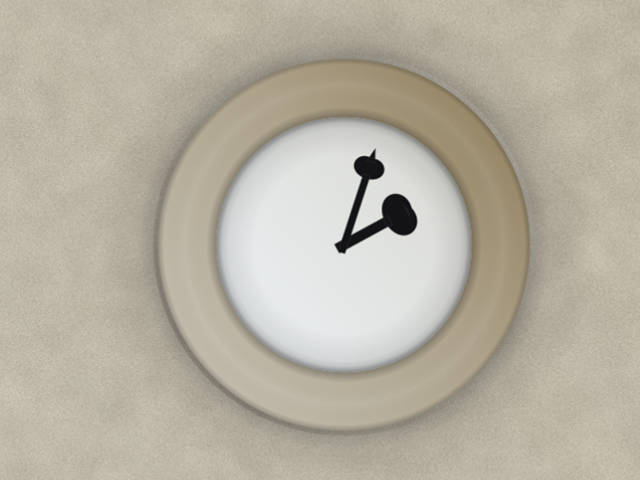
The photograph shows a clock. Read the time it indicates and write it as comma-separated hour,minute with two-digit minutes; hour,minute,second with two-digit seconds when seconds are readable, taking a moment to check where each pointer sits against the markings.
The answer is 2,03
